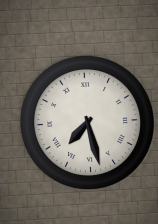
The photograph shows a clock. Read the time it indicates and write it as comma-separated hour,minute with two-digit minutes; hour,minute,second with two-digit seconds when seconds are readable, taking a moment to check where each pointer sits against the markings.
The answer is 7,28
